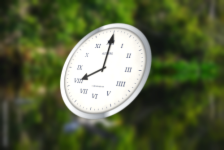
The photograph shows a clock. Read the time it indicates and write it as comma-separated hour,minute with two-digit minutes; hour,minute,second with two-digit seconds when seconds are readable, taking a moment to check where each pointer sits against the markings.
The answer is 8,00
